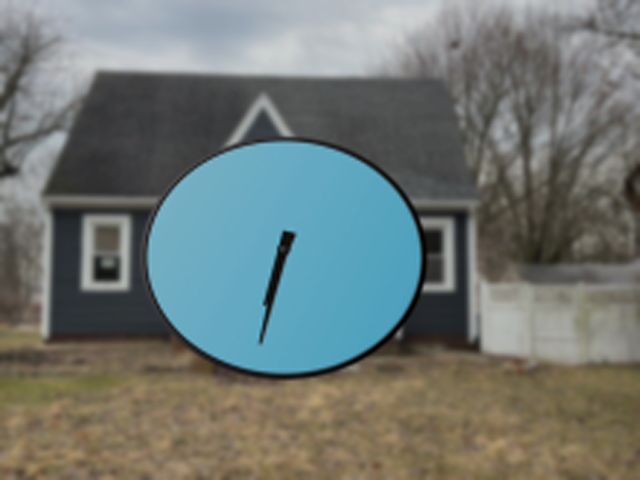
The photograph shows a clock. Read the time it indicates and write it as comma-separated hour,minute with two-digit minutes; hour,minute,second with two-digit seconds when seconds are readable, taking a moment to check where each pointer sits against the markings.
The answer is 6,32
